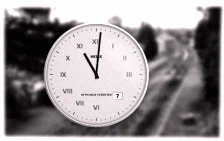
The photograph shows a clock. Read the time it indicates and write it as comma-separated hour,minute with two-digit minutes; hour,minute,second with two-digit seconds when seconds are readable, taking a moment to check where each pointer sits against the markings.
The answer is 11,01
